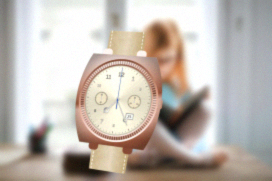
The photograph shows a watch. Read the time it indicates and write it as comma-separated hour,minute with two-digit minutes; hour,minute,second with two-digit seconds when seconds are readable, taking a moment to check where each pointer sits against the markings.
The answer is 7,25
